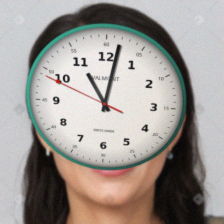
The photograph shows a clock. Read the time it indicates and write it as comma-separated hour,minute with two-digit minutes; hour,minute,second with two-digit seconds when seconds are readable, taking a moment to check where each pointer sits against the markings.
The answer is 11,01,49
